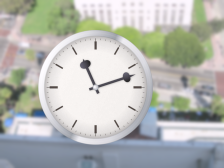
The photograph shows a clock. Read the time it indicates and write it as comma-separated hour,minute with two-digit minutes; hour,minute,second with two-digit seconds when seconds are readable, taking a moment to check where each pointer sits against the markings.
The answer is 11,12
